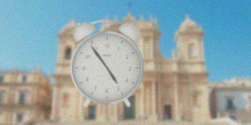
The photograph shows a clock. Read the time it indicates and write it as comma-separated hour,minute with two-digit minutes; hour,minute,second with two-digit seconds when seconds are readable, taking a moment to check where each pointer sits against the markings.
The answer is 4,54
